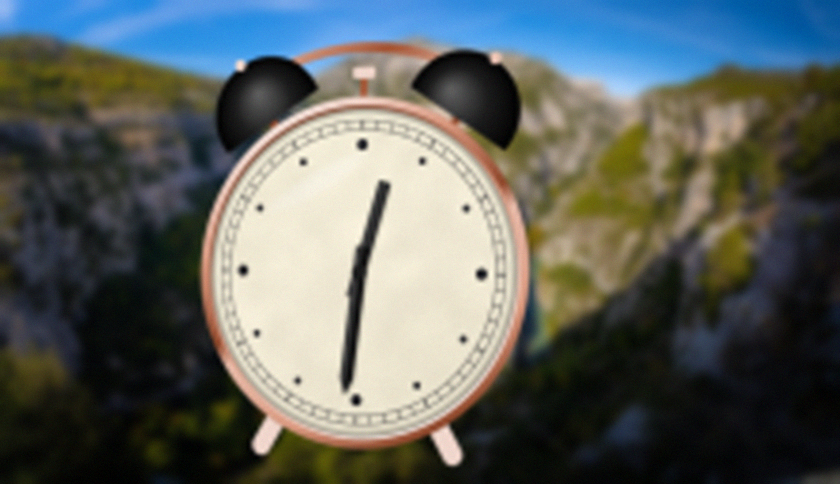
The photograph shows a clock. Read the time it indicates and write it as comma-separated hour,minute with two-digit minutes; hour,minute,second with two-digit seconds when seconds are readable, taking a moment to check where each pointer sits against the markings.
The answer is 12,31
